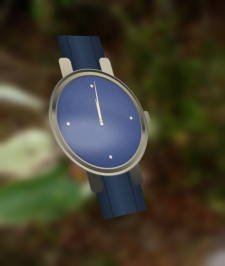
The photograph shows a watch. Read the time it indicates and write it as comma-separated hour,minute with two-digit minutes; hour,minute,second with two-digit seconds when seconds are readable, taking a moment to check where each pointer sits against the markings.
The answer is 12,01
